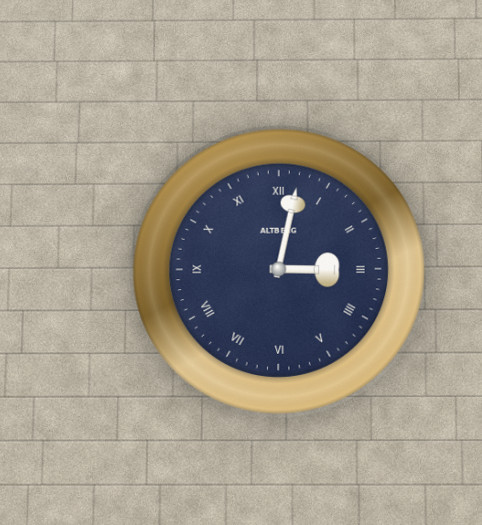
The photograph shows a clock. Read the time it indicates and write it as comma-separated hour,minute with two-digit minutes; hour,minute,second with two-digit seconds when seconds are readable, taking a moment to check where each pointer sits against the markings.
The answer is 3,02
